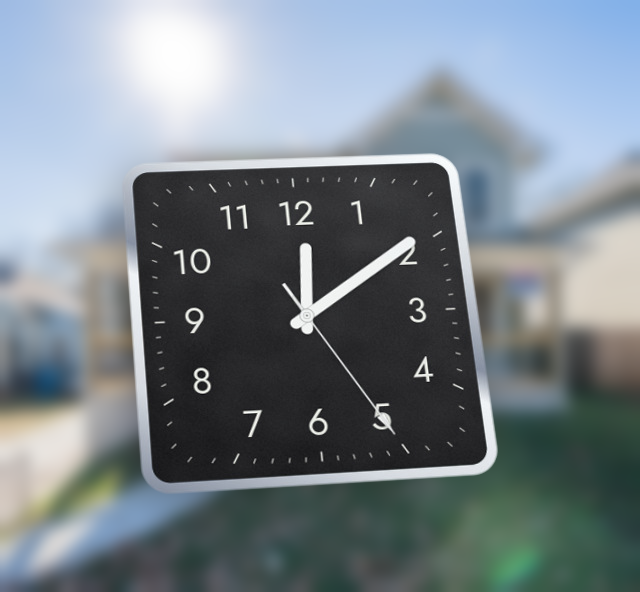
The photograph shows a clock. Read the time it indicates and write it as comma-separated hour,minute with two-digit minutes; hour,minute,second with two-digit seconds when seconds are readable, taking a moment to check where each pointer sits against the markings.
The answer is 12,09,25
